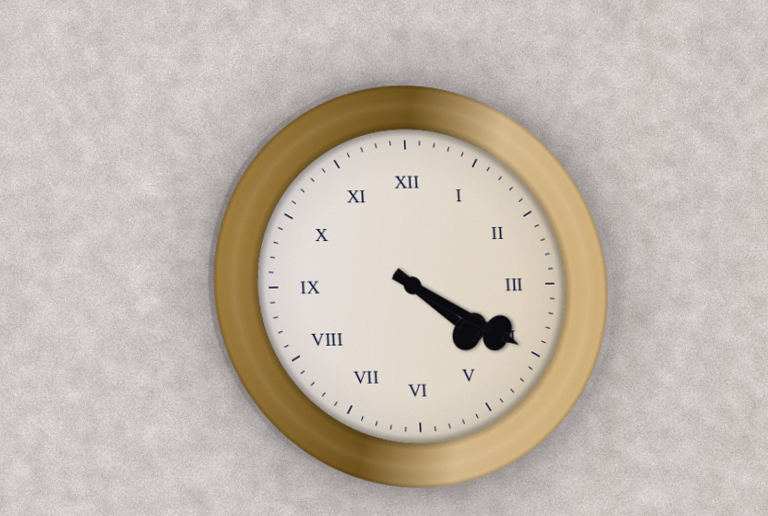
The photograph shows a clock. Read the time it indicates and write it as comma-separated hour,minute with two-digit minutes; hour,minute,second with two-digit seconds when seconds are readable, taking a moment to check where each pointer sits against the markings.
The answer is 4,20
